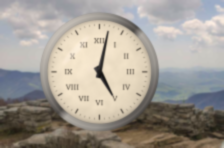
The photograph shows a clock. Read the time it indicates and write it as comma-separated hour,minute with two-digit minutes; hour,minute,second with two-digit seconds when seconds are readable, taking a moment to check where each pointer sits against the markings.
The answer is 5,02
